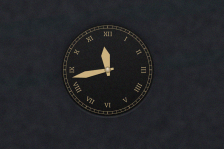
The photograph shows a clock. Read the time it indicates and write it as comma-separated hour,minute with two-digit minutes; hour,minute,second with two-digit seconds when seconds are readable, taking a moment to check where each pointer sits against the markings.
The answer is 11,43
